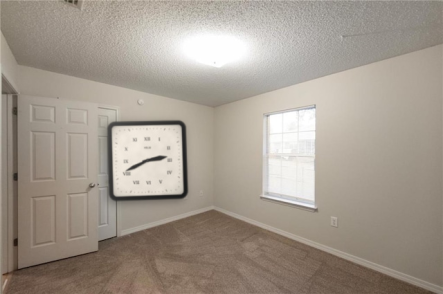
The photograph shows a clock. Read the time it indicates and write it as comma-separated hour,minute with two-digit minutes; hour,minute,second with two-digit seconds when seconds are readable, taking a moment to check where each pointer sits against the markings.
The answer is 2,41
